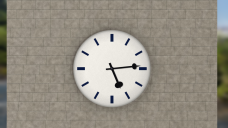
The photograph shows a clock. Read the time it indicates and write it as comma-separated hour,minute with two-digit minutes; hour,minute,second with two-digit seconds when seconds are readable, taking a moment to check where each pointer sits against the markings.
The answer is 5,14
